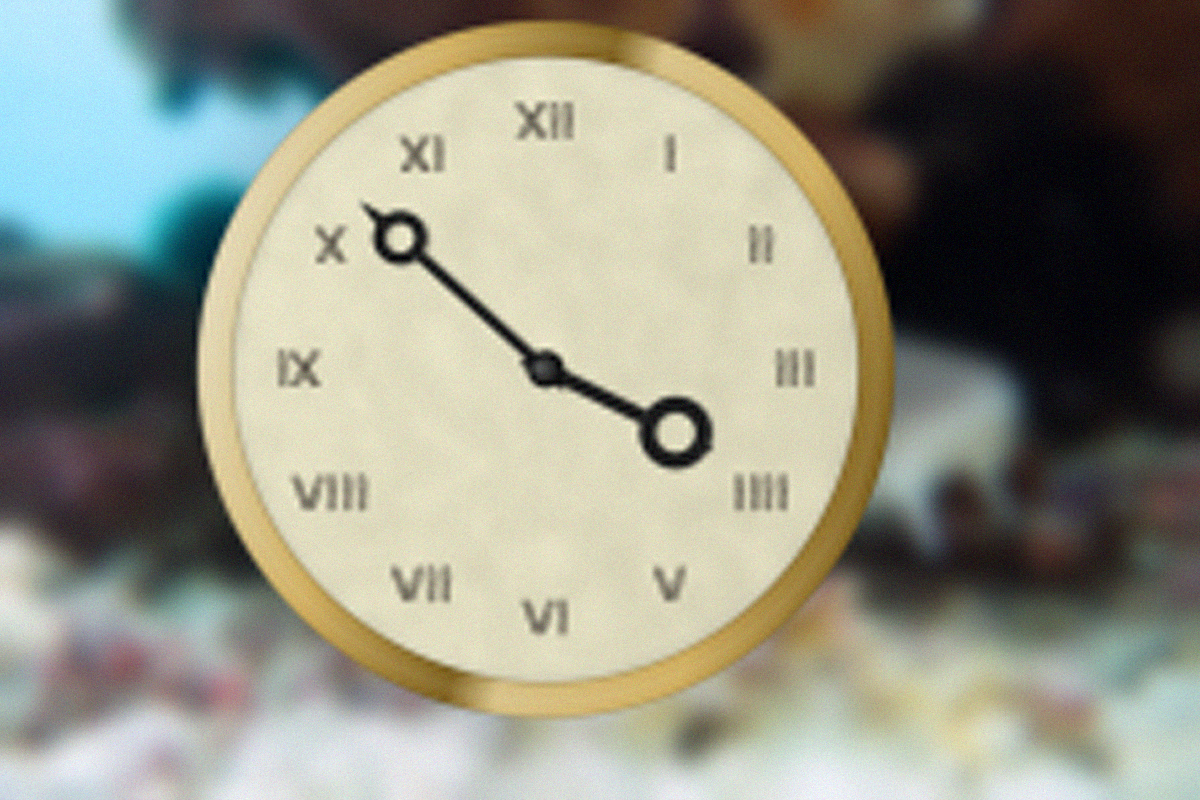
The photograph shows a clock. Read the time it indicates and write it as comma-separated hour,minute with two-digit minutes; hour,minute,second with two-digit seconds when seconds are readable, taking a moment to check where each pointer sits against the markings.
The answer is 3,52
